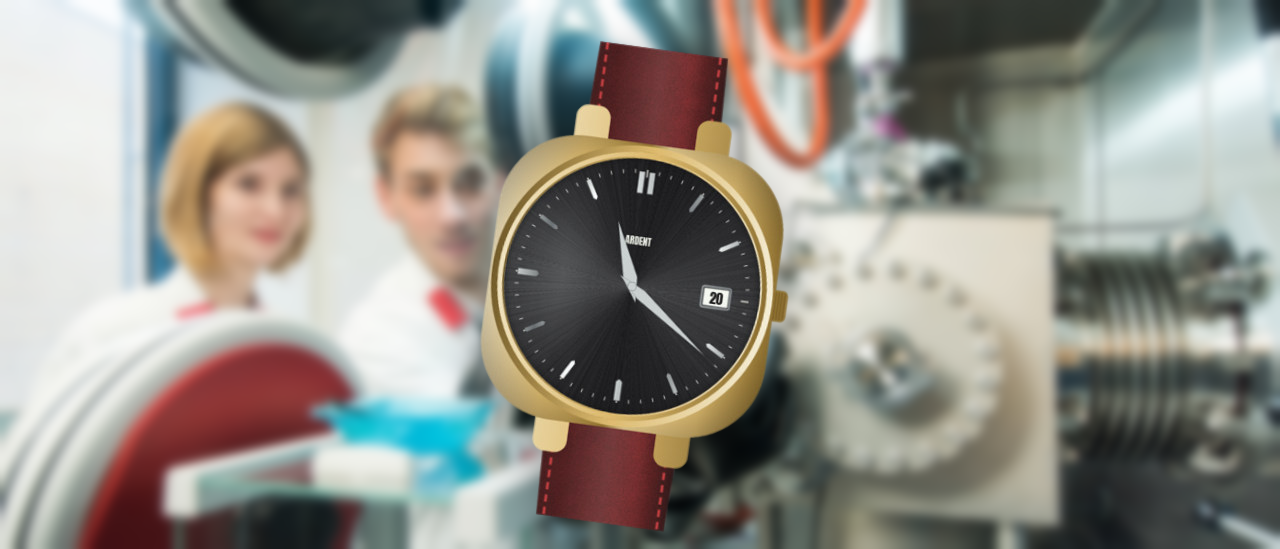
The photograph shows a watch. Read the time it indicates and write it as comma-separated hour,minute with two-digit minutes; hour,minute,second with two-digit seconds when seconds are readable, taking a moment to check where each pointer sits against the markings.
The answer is 11,21
